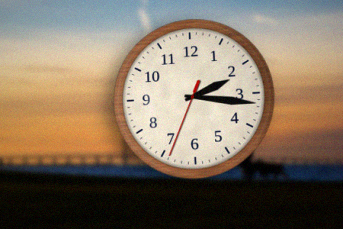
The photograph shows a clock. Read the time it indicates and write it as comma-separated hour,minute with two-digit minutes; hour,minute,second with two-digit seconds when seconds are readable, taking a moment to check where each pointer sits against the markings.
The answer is 2,16,34
